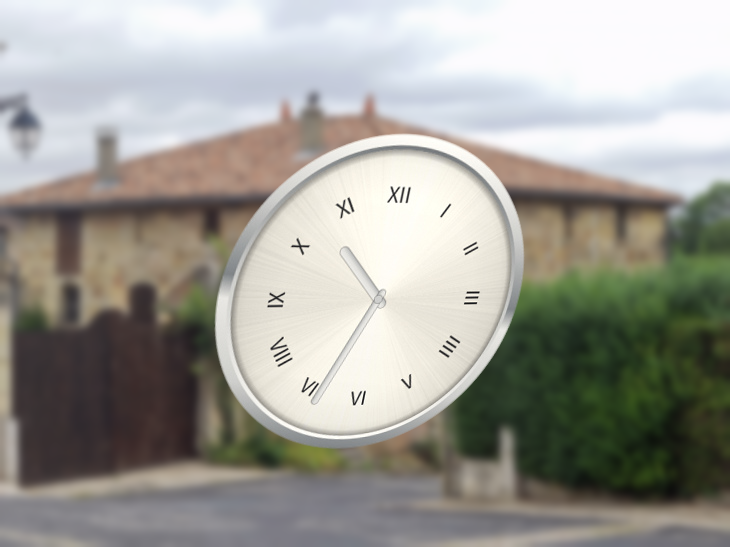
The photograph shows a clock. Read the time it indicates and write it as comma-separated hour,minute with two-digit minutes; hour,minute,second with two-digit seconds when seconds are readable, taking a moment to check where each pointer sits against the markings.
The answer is 10,34
